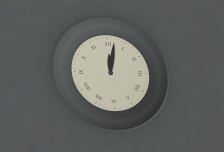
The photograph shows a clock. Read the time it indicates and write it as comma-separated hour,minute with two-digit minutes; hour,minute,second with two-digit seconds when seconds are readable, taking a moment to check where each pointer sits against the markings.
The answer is 12,02
